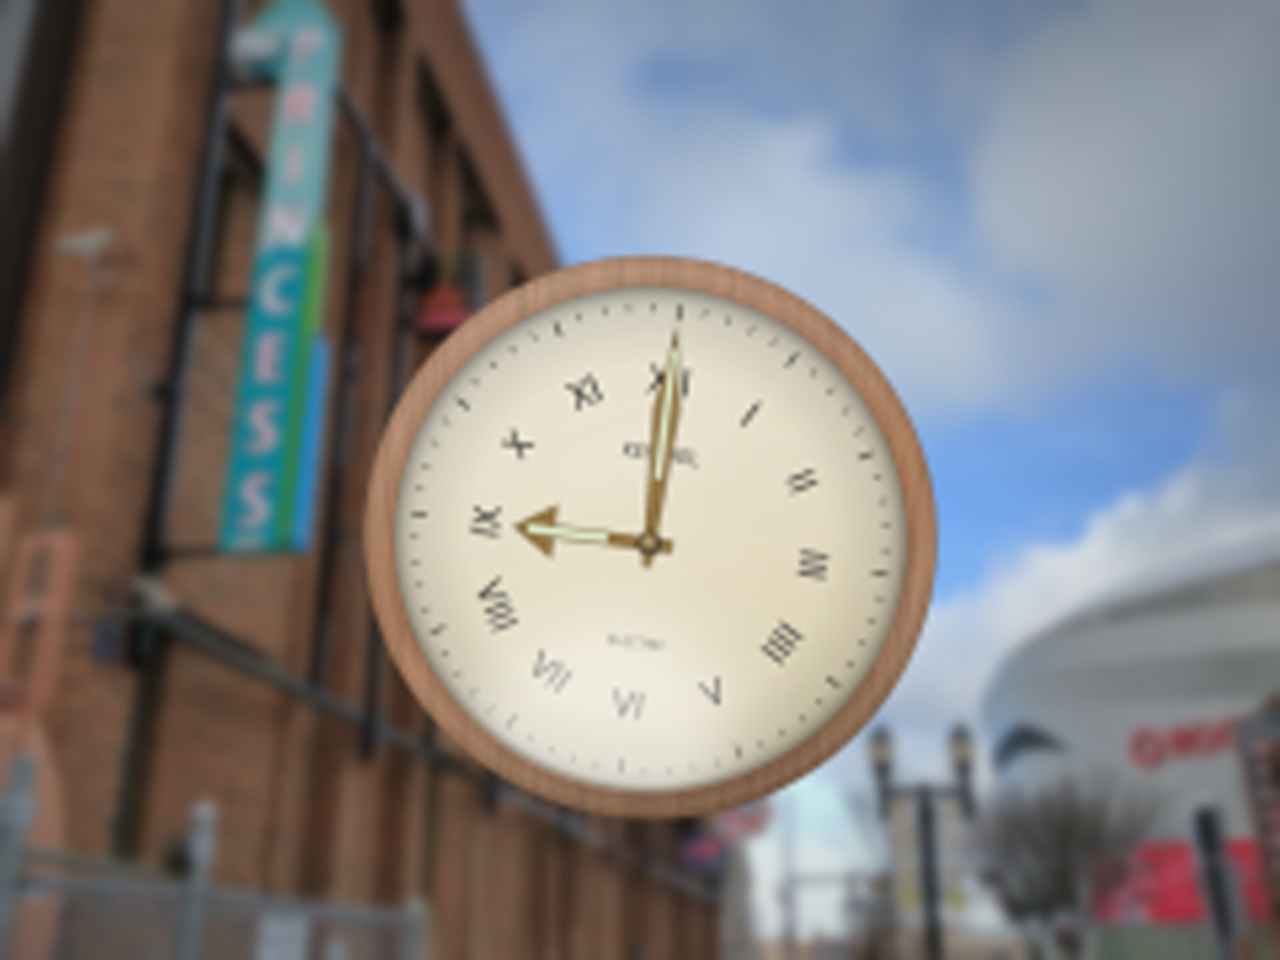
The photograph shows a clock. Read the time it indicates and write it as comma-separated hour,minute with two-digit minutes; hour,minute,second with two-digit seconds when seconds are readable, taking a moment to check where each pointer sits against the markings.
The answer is 9,00
